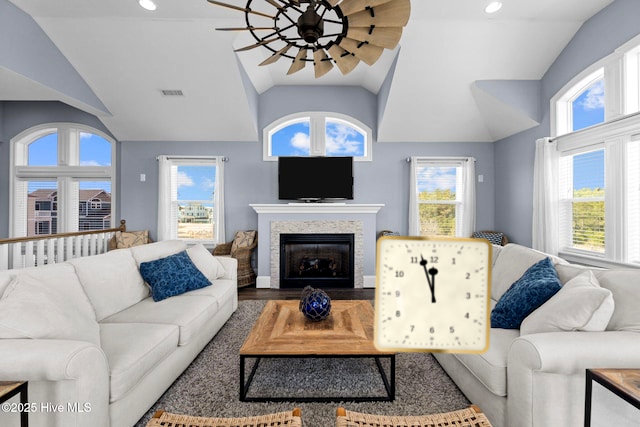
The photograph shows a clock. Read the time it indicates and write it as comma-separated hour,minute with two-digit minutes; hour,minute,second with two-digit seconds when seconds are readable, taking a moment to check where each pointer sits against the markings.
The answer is 11,57
